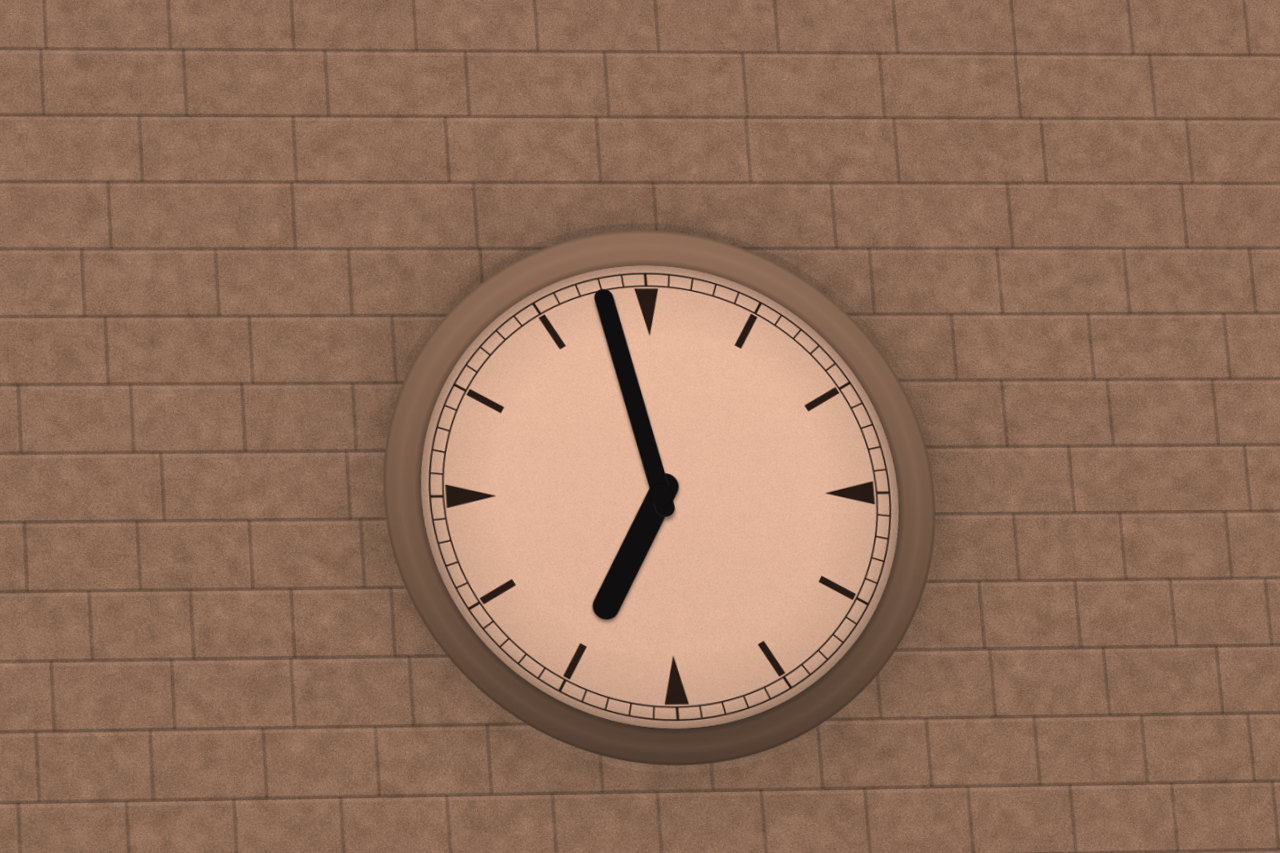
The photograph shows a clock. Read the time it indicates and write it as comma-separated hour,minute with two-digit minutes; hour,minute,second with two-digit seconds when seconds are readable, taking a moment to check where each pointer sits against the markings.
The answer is 6,58
